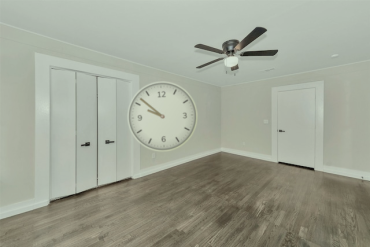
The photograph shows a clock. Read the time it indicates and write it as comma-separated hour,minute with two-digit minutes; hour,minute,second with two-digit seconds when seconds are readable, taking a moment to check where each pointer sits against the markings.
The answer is 9,52
